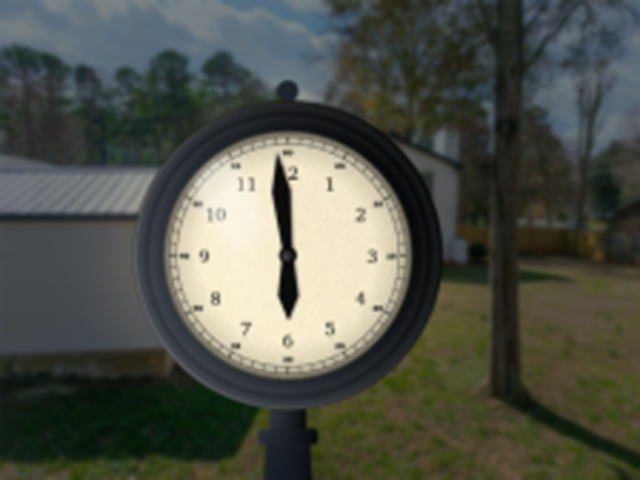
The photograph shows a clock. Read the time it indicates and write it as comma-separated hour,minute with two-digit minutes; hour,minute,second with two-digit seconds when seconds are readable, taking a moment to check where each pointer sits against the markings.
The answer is 5,59
